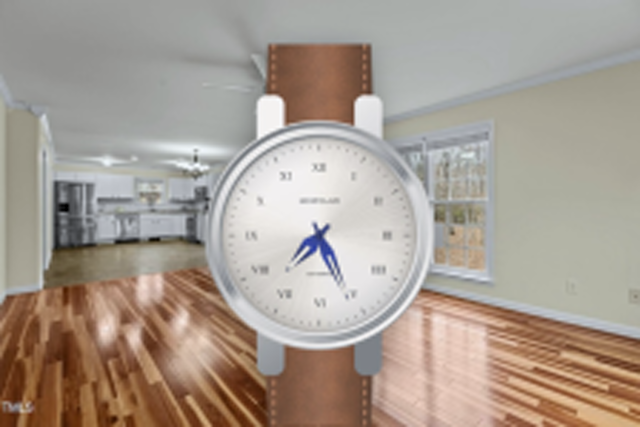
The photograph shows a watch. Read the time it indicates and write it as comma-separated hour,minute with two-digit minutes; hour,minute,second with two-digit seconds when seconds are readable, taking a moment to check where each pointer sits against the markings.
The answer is 7,26
